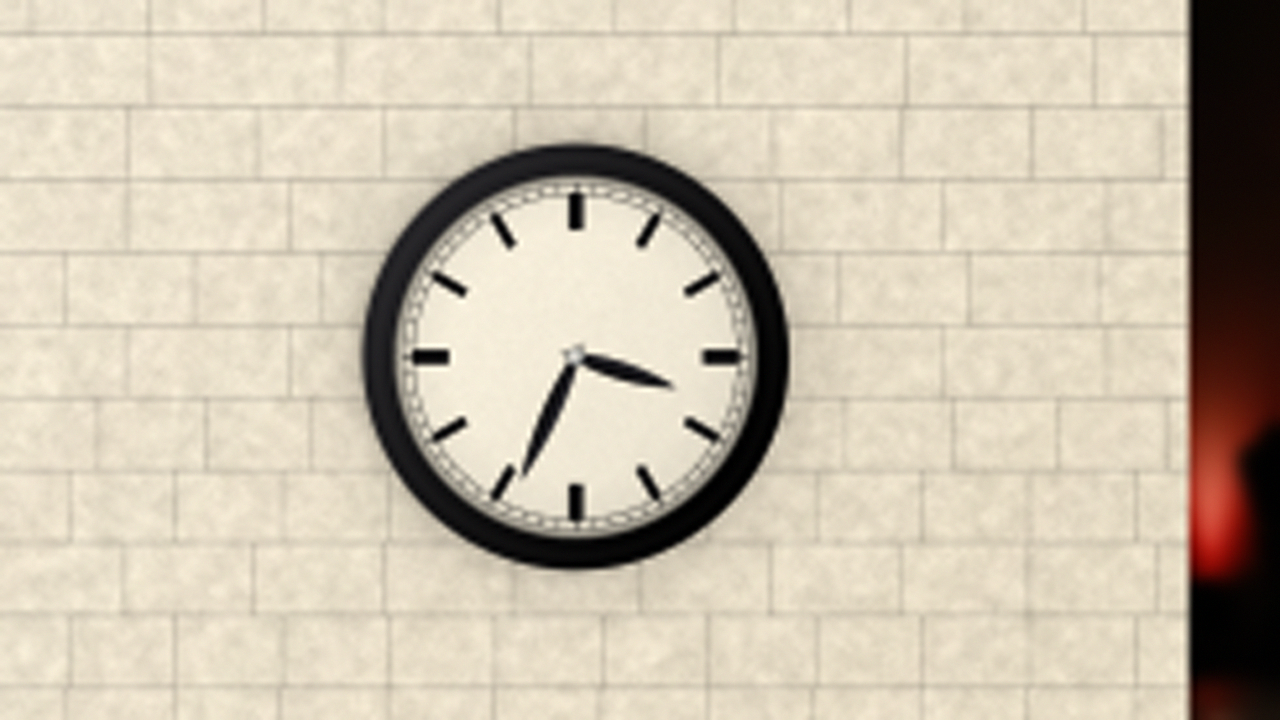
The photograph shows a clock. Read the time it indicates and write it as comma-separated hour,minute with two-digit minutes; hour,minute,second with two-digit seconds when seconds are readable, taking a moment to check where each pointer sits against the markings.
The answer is 3,34
